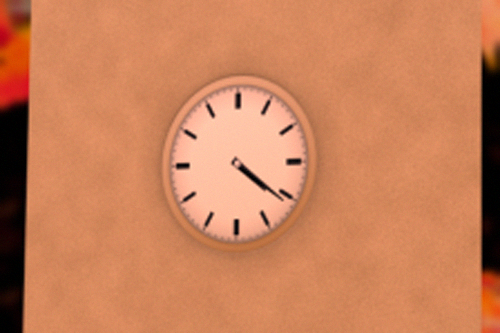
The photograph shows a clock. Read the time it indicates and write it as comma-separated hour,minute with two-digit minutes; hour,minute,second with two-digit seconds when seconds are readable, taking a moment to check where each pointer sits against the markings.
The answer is 4,21
